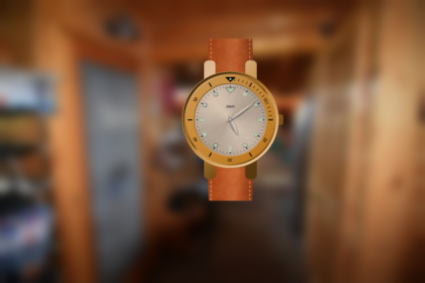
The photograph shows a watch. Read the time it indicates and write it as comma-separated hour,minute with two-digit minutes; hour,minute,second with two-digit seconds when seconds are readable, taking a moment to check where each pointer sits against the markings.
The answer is 5,09
